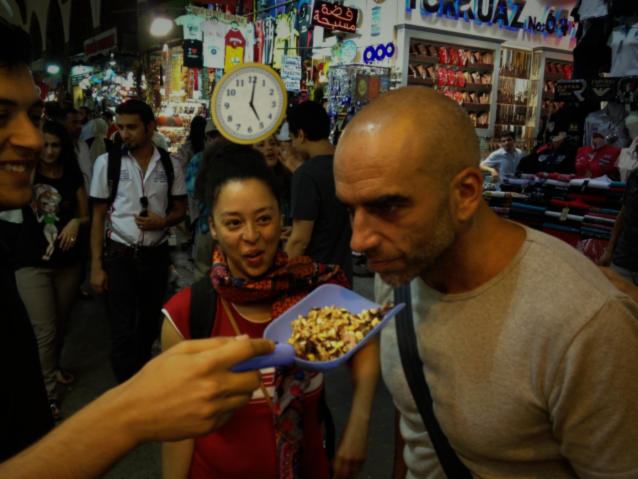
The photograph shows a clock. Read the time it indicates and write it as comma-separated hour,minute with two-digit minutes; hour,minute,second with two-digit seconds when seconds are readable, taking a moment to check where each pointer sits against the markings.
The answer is 5,01
